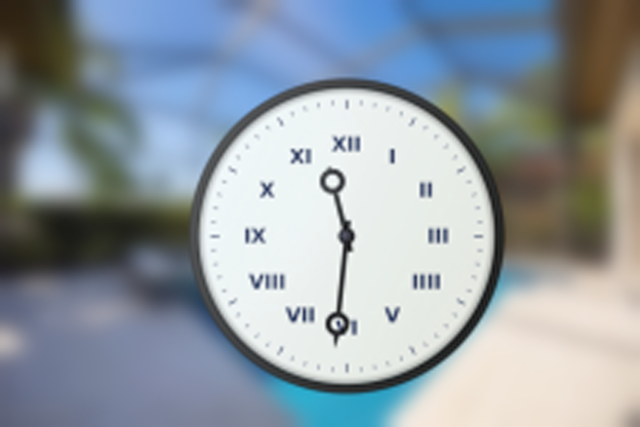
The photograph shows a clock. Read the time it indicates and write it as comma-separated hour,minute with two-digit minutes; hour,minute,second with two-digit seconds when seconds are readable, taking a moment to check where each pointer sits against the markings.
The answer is 11,31
